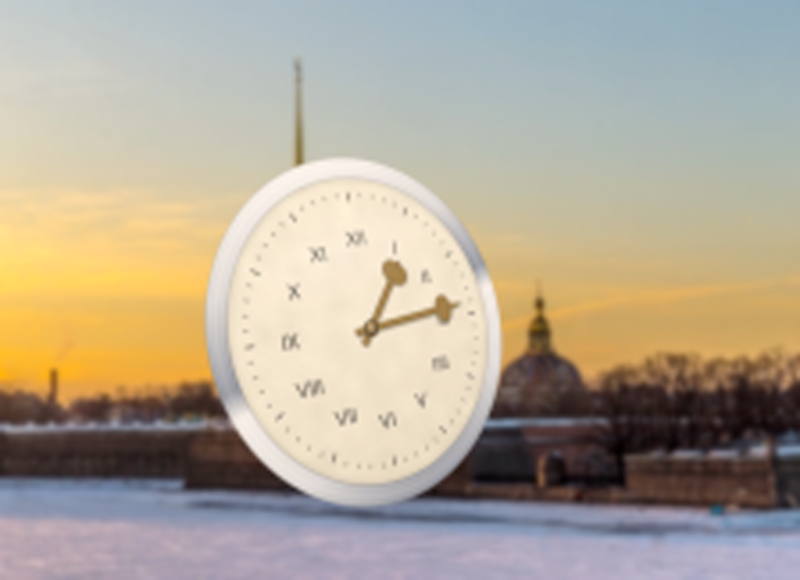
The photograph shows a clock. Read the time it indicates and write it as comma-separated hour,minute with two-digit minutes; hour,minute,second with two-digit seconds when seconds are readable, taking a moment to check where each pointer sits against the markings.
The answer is 1,14
